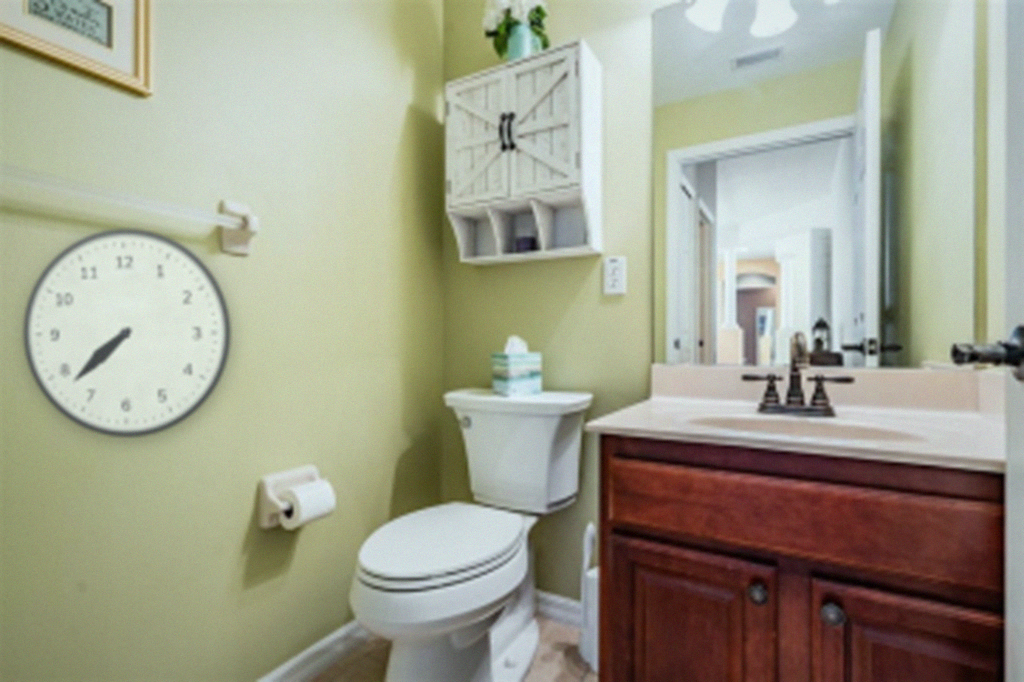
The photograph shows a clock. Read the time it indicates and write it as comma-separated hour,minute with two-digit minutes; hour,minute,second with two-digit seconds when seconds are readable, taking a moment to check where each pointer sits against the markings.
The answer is 7,38
